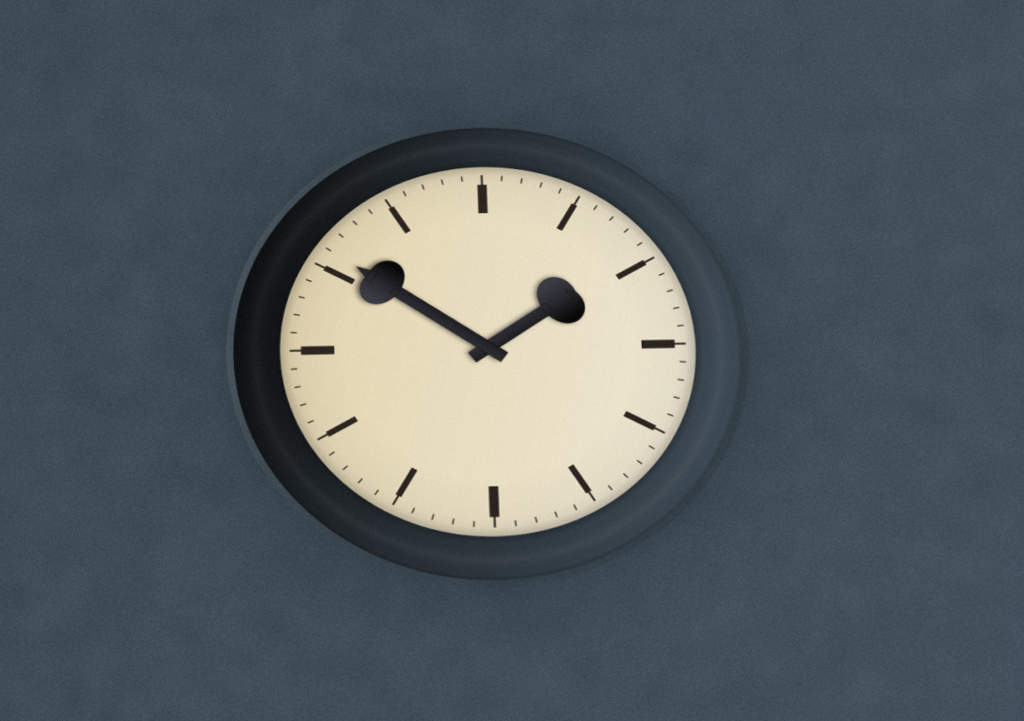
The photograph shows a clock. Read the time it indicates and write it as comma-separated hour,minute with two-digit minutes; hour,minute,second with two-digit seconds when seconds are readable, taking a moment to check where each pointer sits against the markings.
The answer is 1,51
